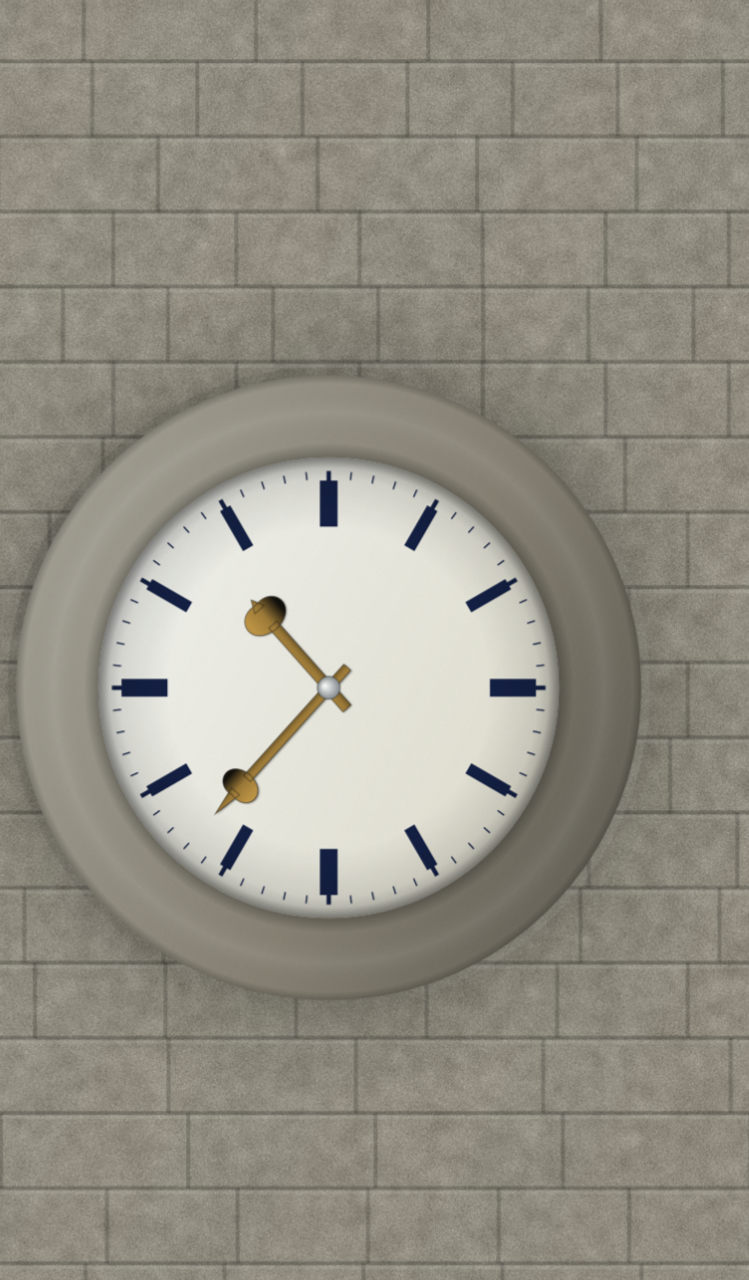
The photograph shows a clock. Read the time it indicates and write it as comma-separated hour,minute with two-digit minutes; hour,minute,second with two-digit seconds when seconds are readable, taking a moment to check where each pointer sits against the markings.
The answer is 10,37
